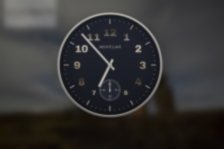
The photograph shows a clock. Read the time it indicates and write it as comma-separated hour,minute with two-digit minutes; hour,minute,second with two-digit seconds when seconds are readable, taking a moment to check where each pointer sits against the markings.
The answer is 6,53
